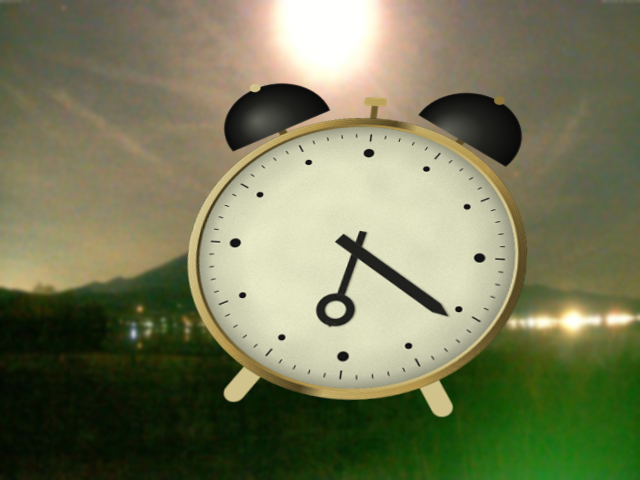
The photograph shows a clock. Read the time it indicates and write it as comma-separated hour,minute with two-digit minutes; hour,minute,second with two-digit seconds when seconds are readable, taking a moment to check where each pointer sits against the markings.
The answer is 6,21
